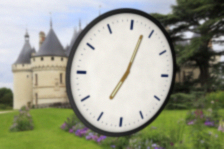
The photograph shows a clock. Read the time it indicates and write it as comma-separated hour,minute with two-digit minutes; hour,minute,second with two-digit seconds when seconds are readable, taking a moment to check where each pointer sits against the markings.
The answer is 7,03
